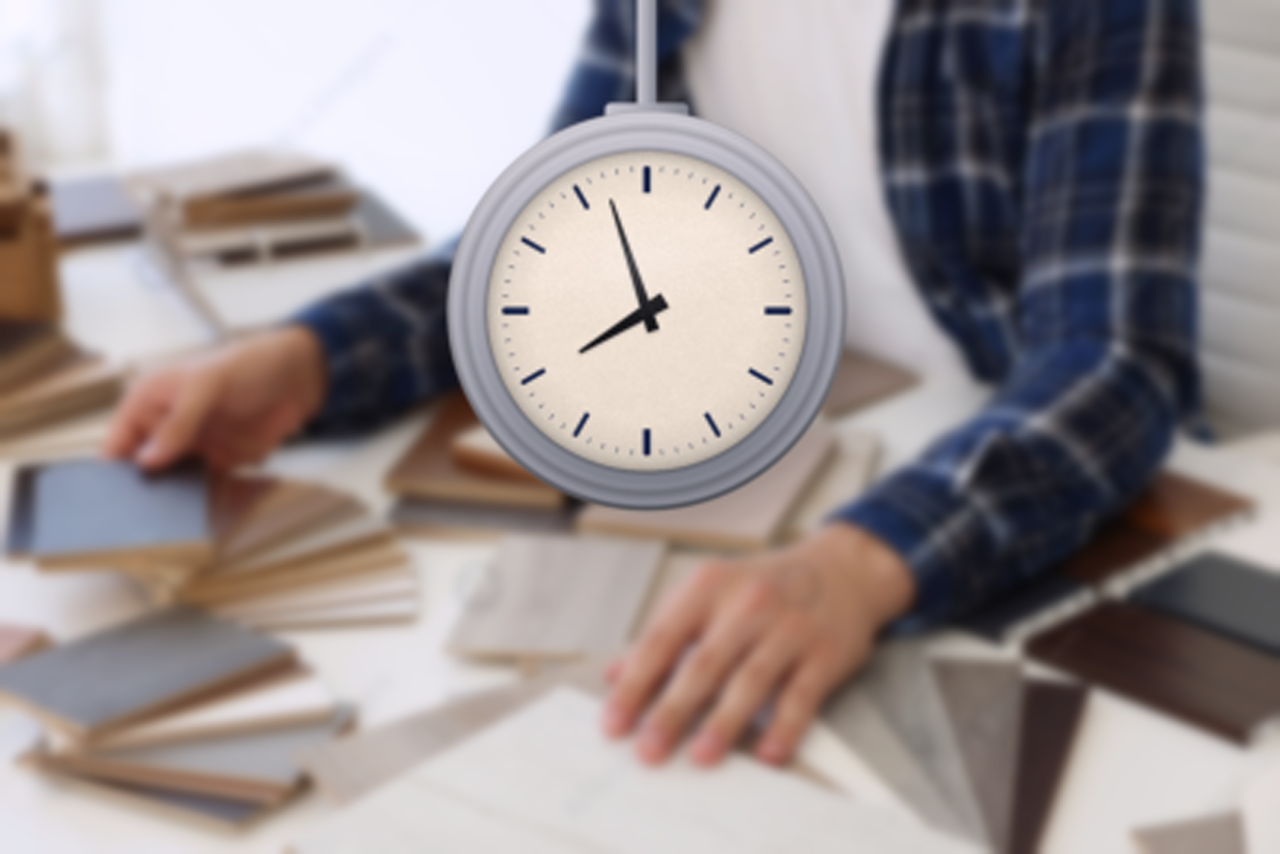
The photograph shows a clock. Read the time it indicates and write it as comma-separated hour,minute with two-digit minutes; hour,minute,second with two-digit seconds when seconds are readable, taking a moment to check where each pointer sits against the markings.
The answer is 7,57
